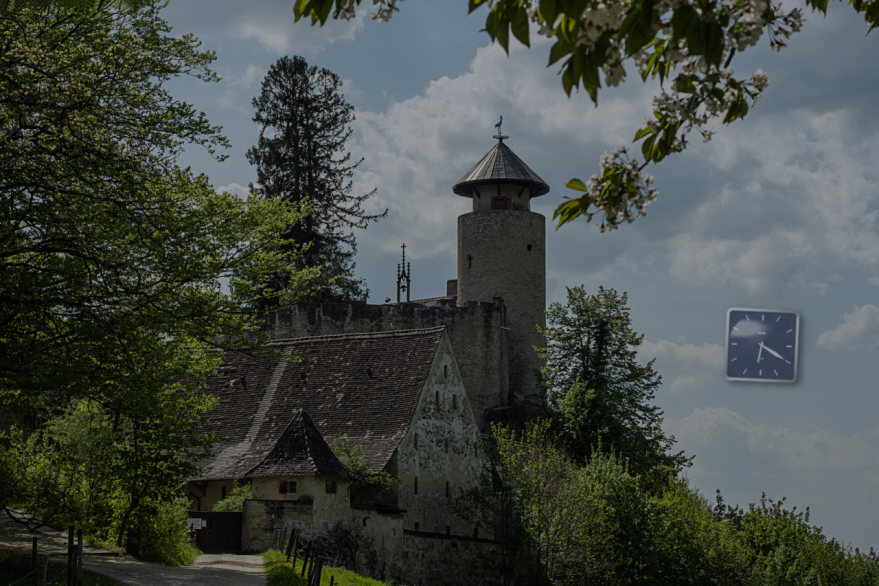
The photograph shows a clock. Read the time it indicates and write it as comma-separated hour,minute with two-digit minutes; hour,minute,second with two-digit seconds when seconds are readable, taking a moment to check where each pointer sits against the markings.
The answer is 6,20
